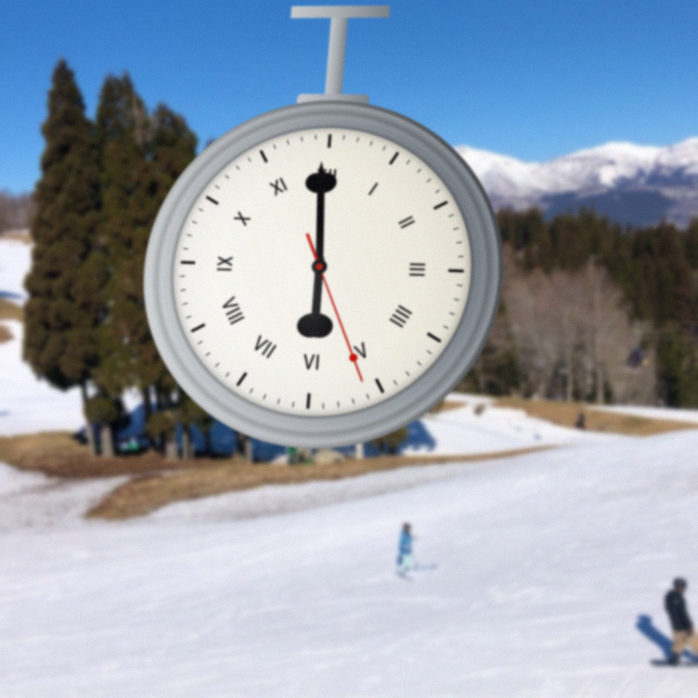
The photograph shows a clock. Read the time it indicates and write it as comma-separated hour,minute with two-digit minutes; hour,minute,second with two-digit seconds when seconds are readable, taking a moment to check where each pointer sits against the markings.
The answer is 5,59,26
